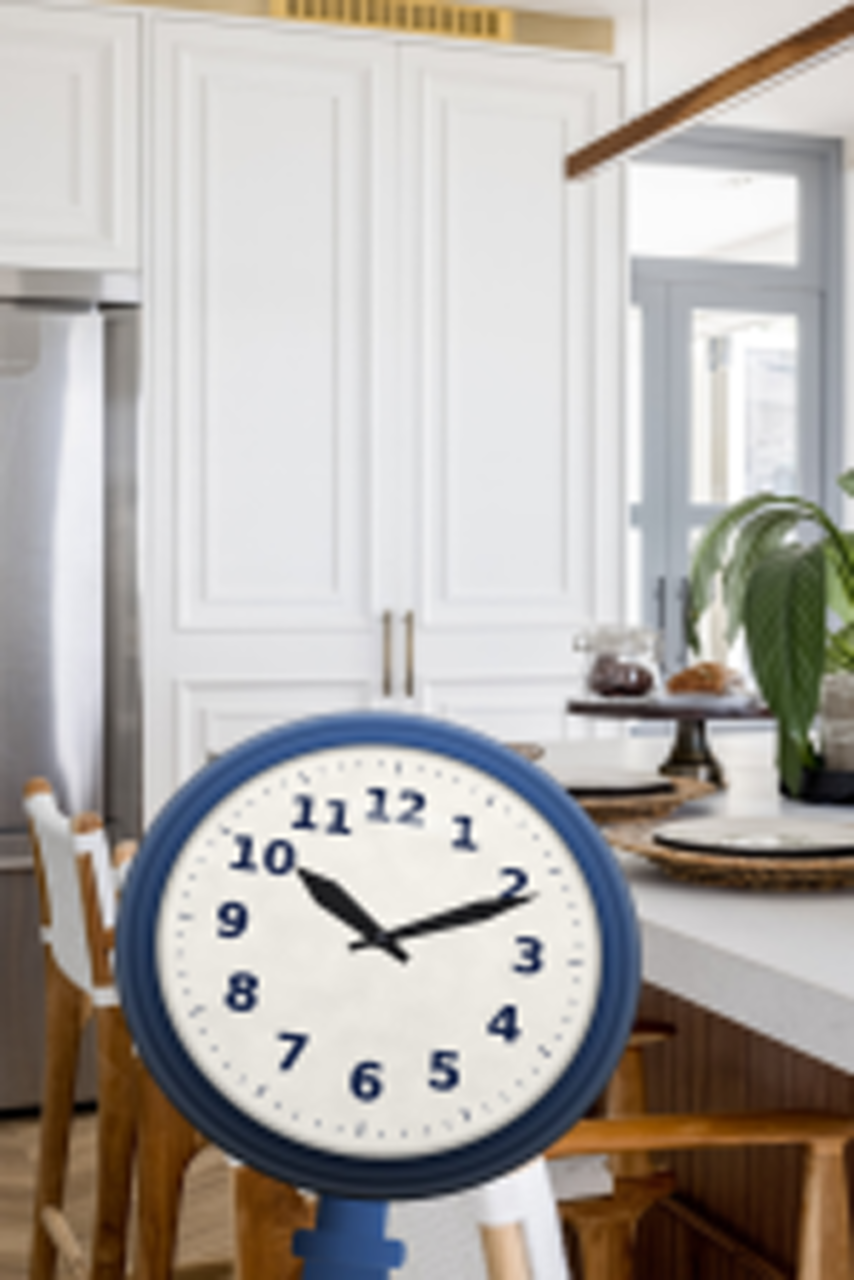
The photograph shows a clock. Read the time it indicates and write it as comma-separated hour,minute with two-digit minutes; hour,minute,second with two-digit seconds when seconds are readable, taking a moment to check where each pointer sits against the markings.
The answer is 10,11
